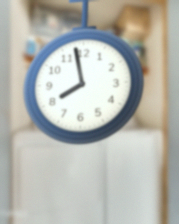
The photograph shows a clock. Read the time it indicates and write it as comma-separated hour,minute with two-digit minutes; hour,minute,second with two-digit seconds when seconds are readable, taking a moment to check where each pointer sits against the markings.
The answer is 7,58
